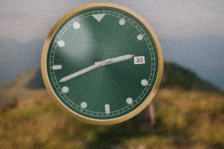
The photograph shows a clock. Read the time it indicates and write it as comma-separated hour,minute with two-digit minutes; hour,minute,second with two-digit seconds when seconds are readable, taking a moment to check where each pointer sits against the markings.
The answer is 2,42
